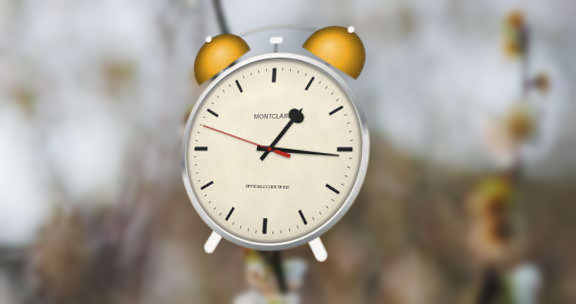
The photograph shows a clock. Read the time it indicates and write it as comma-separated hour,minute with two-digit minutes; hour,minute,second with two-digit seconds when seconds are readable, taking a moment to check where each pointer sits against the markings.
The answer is 1,15,48
